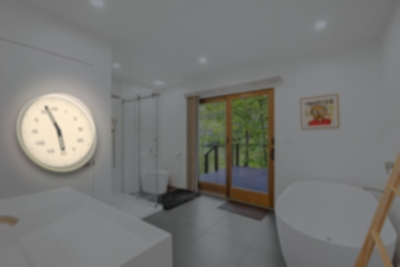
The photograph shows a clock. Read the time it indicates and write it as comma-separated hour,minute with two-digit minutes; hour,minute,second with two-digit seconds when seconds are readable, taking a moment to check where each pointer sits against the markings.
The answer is 5,57
